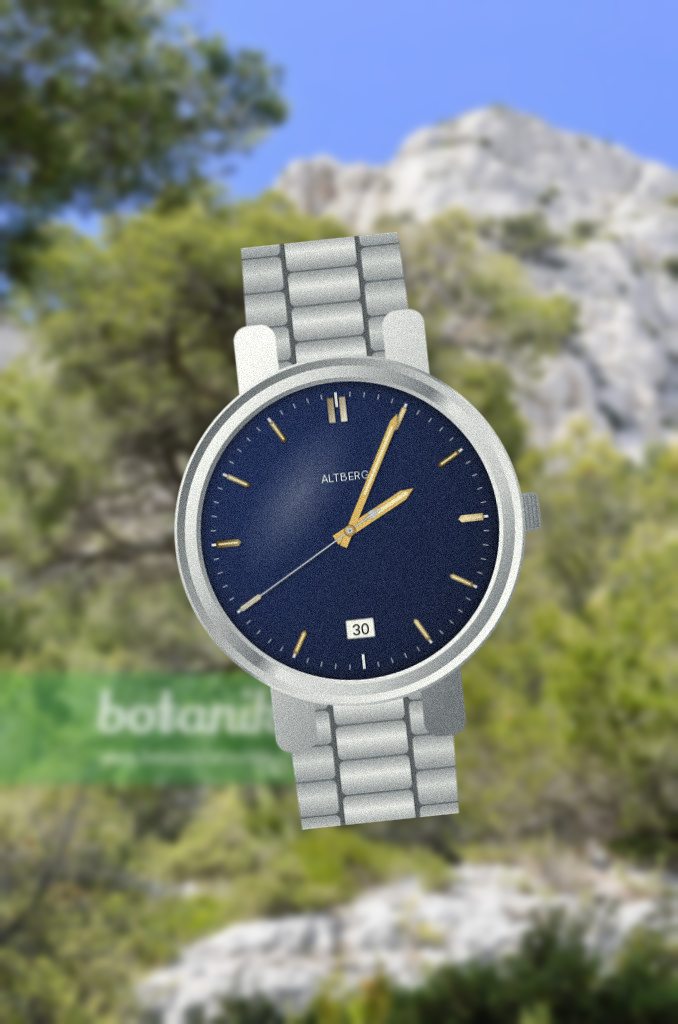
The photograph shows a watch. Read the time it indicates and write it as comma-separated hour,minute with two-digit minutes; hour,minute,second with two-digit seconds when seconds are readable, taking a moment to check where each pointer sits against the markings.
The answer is 2,04,40
